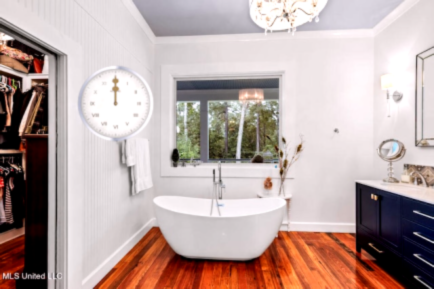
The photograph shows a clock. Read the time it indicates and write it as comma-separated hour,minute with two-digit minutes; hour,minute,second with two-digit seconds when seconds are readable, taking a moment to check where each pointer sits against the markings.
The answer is 12,00
